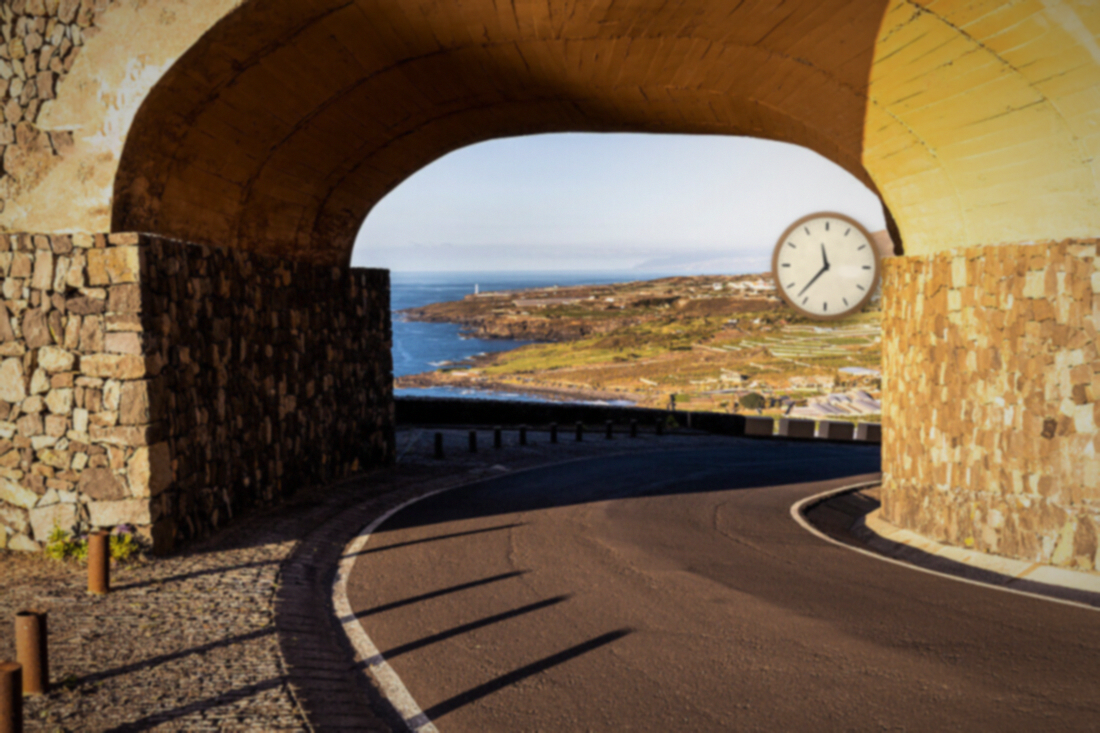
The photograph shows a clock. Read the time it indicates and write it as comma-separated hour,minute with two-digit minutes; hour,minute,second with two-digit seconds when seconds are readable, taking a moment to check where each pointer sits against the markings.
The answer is 11,37
